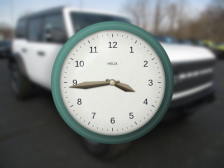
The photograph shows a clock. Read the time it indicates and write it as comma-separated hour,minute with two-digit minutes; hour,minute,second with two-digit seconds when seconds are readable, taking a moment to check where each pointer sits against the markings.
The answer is 3,44
